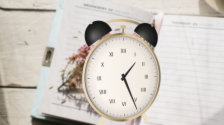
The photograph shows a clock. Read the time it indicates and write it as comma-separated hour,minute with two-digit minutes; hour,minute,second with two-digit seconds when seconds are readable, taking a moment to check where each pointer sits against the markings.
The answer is 1,26
